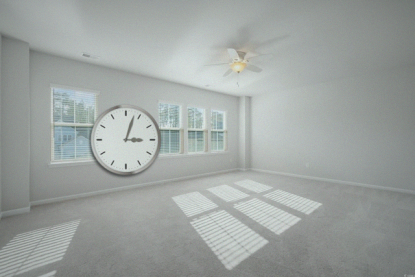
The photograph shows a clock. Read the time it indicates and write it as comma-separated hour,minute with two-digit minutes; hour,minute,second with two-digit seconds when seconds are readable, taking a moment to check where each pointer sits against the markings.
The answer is 3,03
